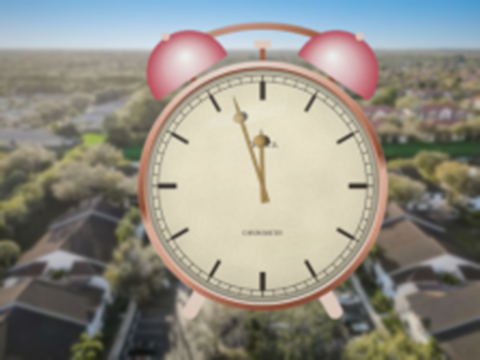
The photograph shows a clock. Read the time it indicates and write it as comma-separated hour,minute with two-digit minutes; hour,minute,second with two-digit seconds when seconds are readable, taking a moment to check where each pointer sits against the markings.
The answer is 11,57
